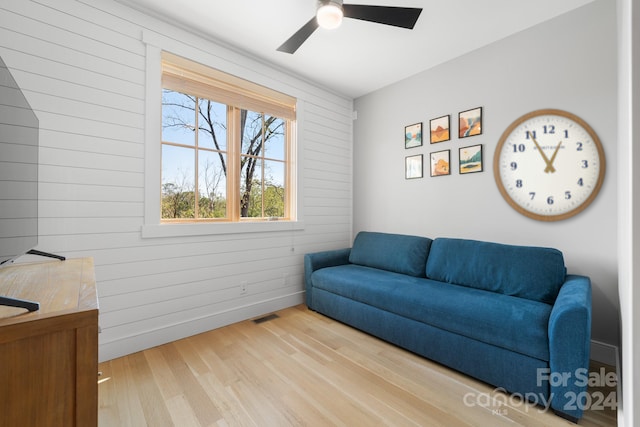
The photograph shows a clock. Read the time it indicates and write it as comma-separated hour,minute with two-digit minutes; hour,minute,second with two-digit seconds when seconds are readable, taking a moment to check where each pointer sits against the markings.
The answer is 12,55
